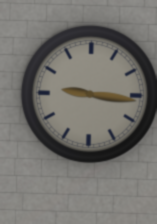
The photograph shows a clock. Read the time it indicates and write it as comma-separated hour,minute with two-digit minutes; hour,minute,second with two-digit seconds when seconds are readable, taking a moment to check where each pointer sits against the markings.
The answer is 9,16
